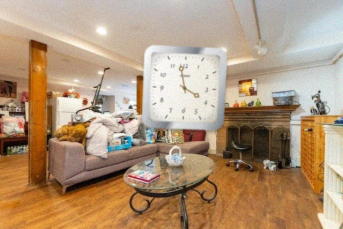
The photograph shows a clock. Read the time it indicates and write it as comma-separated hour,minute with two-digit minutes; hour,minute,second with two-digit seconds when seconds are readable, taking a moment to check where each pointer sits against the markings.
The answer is 3,58
